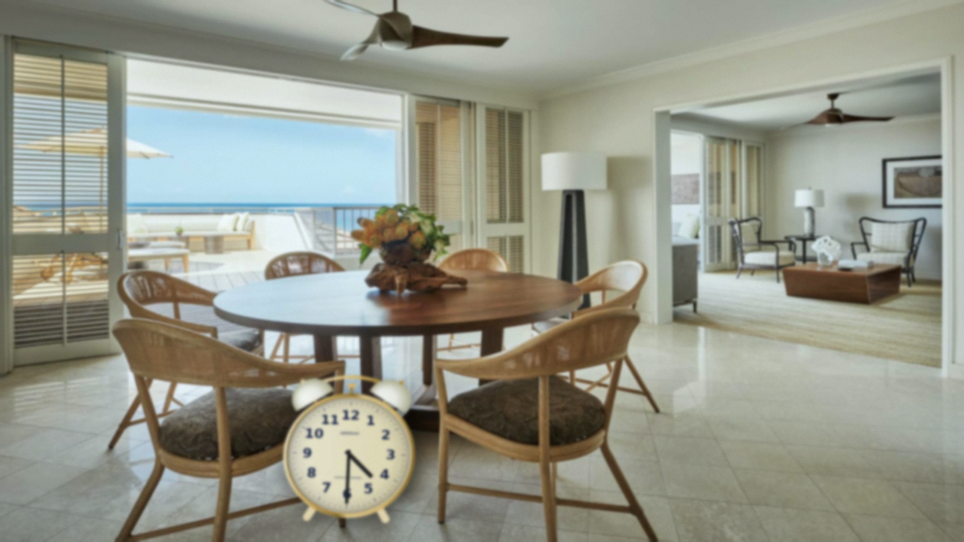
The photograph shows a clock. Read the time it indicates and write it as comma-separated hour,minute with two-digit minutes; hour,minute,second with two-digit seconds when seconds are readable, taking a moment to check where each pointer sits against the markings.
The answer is 4,30
